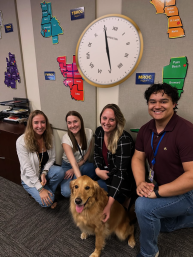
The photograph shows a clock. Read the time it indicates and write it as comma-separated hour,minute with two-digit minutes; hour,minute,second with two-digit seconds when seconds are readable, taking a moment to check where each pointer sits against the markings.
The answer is 4,55
